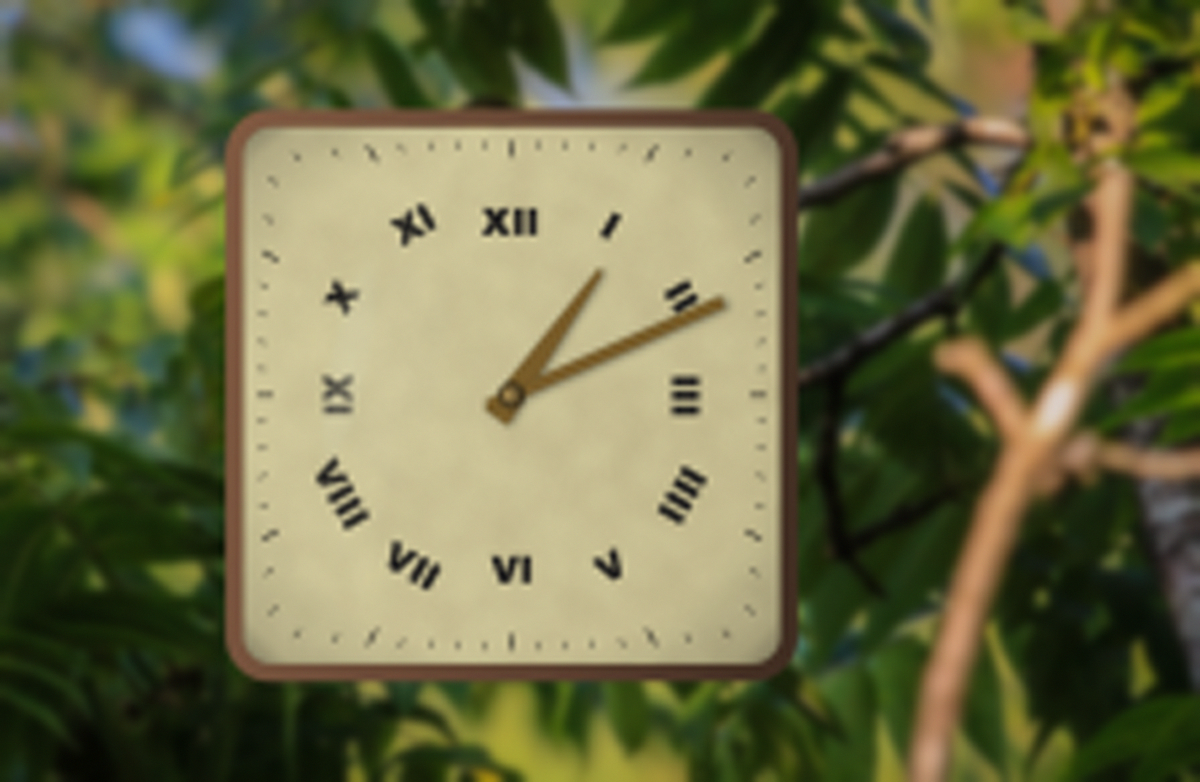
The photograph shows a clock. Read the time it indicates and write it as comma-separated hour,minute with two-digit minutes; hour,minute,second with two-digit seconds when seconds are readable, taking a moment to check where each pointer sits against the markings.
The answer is 1,11
